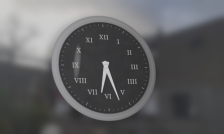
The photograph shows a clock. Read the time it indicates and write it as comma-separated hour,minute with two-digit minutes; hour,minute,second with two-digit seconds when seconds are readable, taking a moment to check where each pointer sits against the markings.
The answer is 6,27
